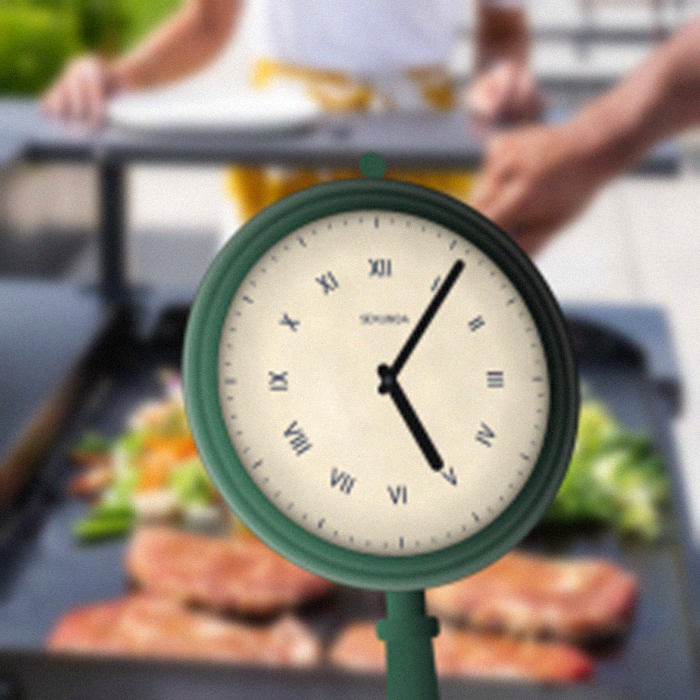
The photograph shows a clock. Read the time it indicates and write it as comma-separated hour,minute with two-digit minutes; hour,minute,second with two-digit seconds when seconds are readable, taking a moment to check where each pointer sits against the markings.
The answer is 5,06
